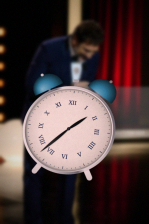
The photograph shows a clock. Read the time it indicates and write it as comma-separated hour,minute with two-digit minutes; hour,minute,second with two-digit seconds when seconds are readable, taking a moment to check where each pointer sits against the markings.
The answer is 1,37
